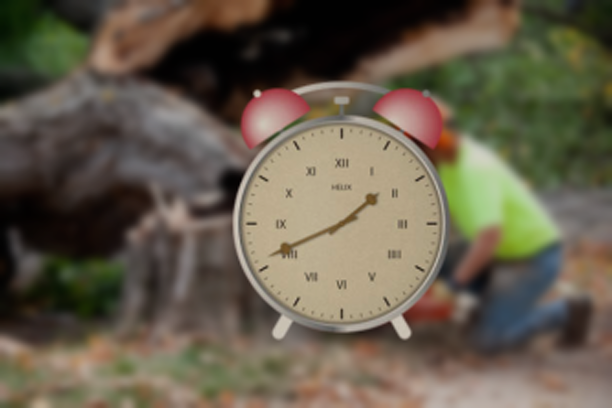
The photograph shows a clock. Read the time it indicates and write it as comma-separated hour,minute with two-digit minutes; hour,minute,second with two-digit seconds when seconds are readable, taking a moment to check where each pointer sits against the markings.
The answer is 1,41
